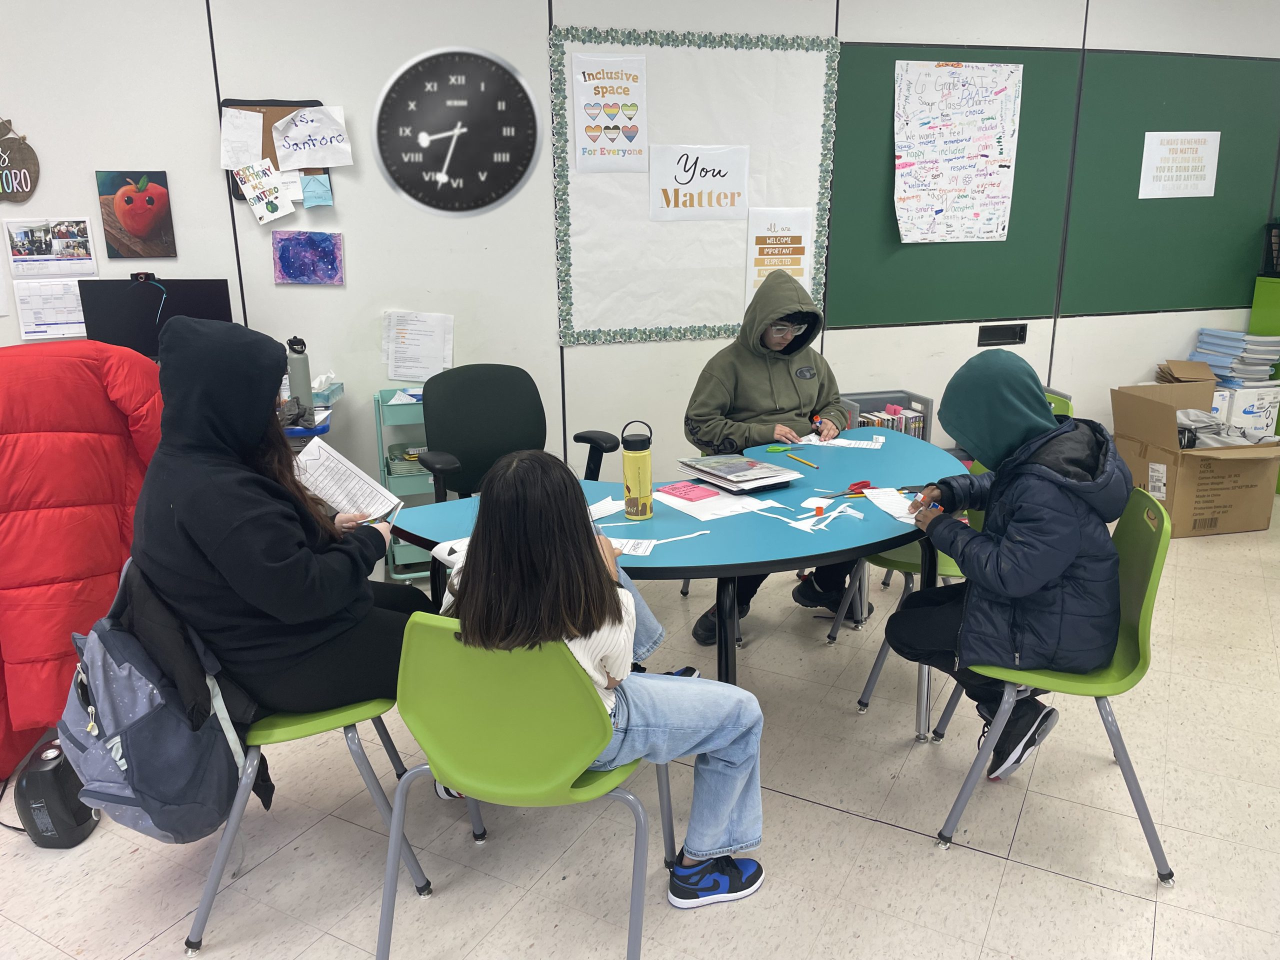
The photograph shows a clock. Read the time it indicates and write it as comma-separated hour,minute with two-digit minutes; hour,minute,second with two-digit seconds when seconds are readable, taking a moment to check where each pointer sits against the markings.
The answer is 8,33
